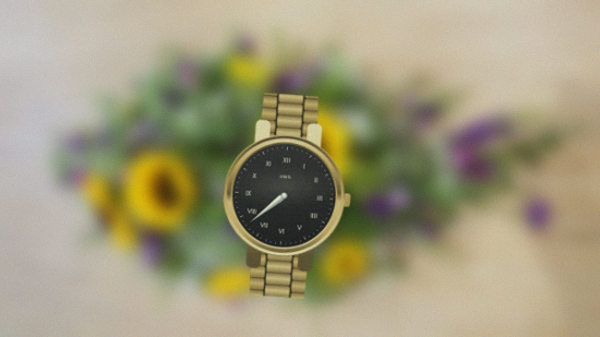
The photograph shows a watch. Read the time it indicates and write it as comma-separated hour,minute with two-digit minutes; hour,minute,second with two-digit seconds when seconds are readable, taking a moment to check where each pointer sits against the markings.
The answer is 7,38
